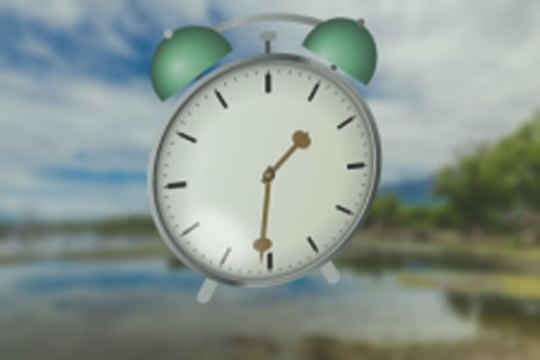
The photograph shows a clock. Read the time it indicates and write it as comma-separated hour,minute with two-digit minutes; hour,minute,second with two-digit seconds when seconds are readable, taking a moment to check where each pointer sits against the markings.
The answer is 1,31
